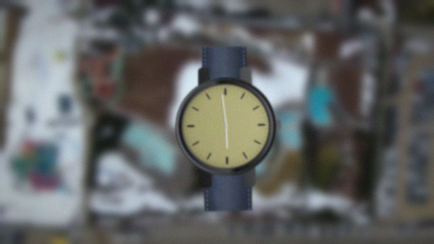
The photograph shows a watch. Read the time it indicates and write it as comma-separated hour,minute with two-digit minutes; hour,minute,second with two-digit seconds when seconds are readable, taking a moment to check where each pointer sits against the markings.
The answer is 5,59
